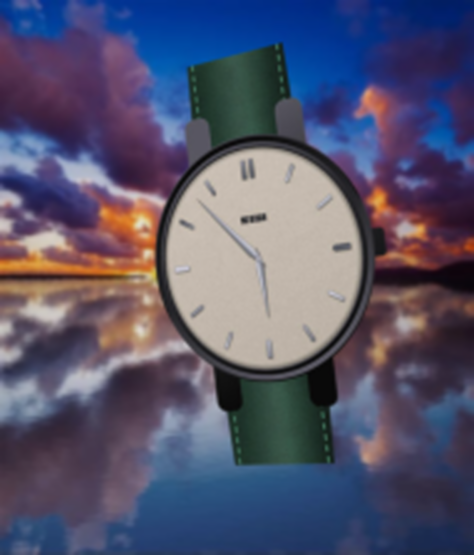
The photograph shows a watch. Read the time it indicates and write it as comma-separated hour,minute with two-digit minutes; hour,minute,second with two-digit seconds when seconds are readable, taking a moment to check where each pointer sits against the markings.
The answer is 5,53
